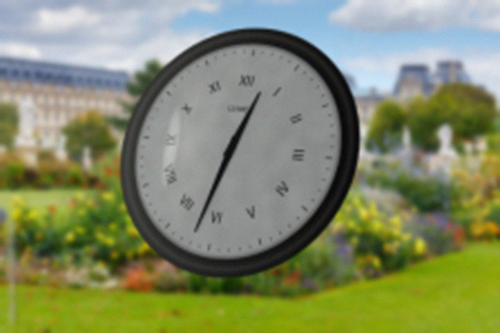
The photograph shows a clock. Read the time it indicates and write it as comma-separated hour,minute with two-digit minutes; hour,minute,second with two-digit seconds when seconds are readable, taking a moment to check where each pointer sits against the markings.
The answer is 12,32
